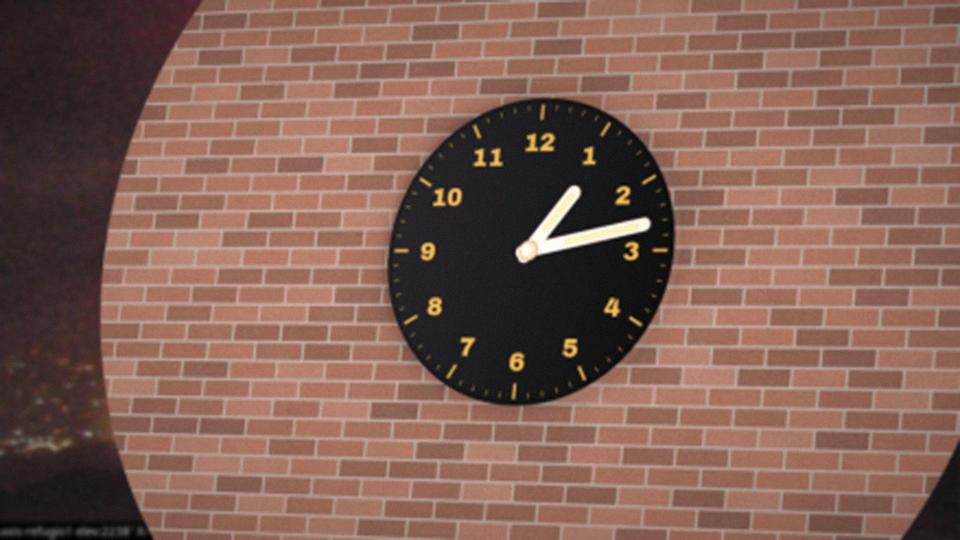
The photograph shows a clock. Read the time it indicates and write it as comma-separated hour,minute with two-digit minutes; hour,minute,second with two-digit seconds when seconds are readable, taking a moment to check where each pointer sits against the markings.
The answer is 1,13
